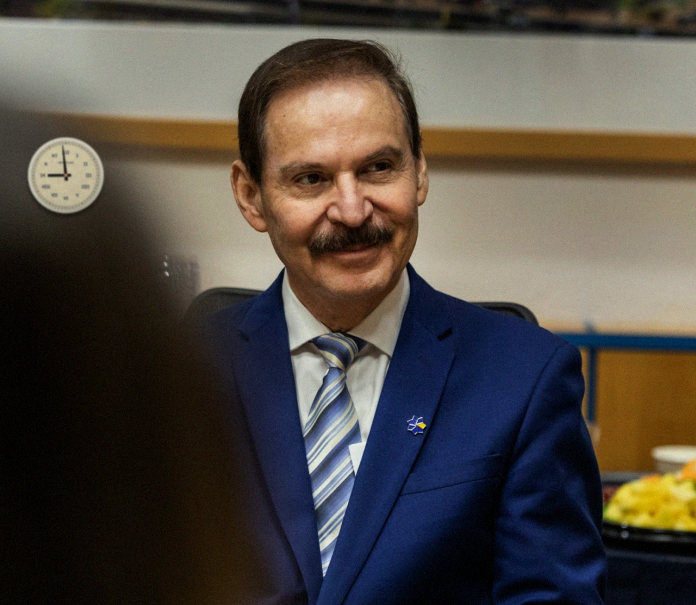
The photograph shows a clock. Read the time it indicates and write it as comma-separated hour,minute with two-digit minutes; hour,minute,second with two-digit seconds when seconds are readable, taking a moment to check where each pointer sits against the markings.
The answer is 8,59
